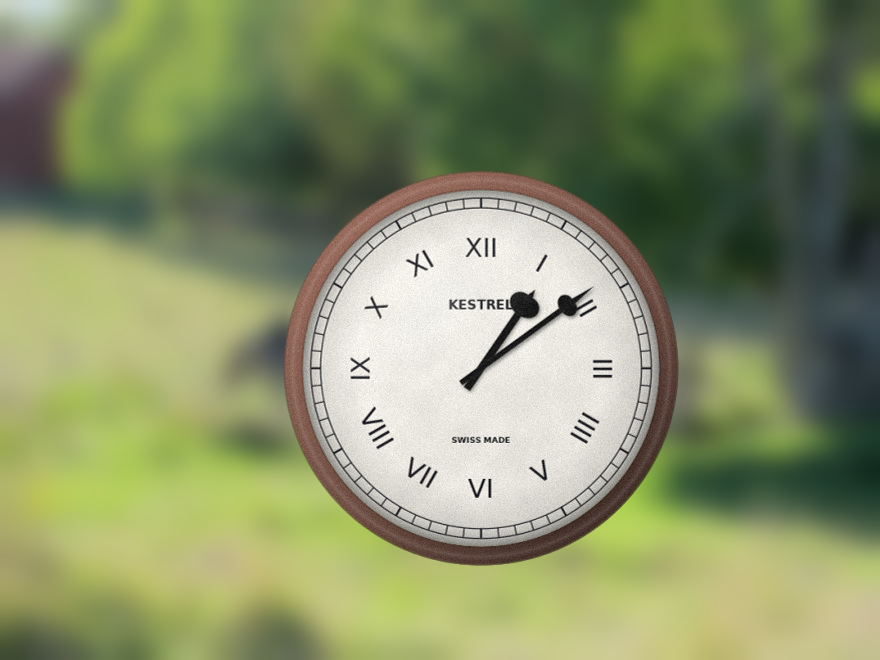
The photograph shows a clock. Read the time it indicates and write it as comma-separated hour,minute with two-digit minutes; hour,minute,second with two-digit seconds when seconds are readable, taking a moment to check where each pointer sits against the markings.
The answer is 1,09
